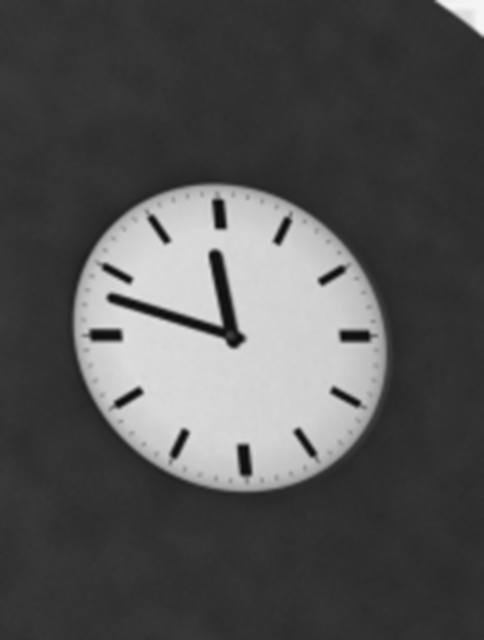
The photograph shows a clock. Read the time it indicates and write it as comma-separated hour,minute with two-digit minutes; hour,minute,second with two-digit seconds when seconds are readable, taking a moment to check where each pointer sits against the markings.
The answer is 11,48
